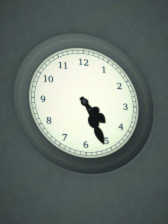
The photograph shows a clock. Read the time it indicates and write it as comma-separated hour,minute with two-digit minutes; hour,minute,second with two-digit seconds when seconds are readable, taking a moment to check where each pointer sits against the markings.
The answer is 4,26
